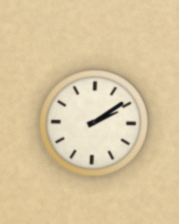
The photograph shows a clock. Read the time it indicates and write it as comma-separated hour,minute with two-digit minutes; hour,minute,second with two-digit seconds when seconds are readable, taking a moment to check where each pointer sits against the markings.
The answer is 2,09
